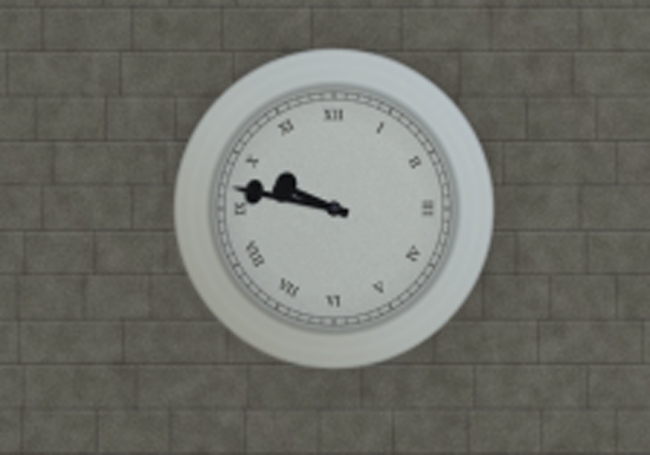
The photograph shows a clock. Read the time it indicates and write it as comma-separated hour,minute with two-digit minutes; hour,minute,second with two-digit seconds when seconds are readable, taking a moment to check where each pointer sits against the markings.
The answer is 9,47
